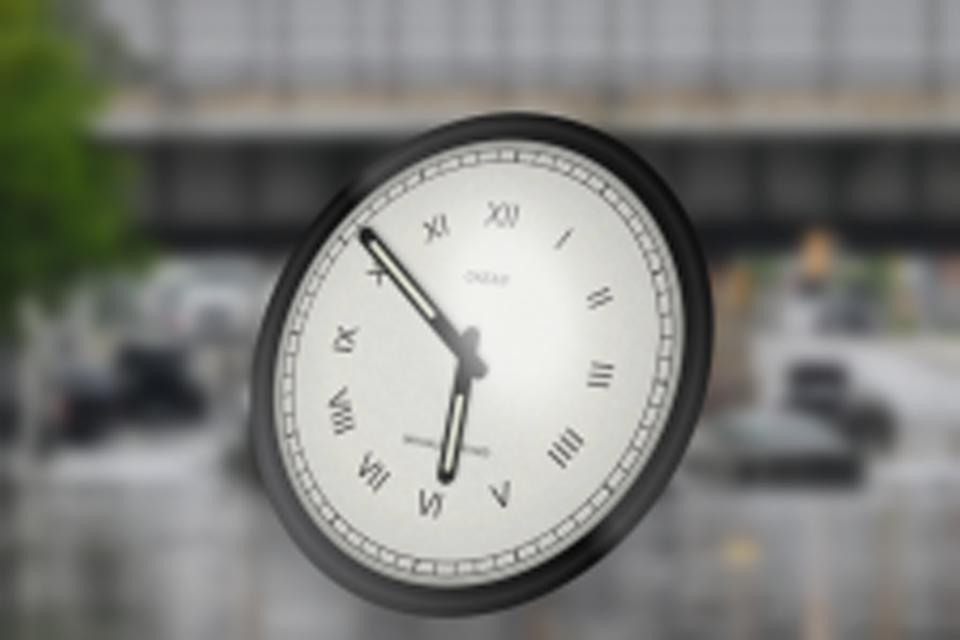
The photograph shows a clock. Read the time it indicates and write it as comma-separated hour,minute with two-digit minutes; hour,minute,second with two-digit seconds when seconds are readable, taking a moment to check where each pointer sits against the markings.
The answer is 5,51
